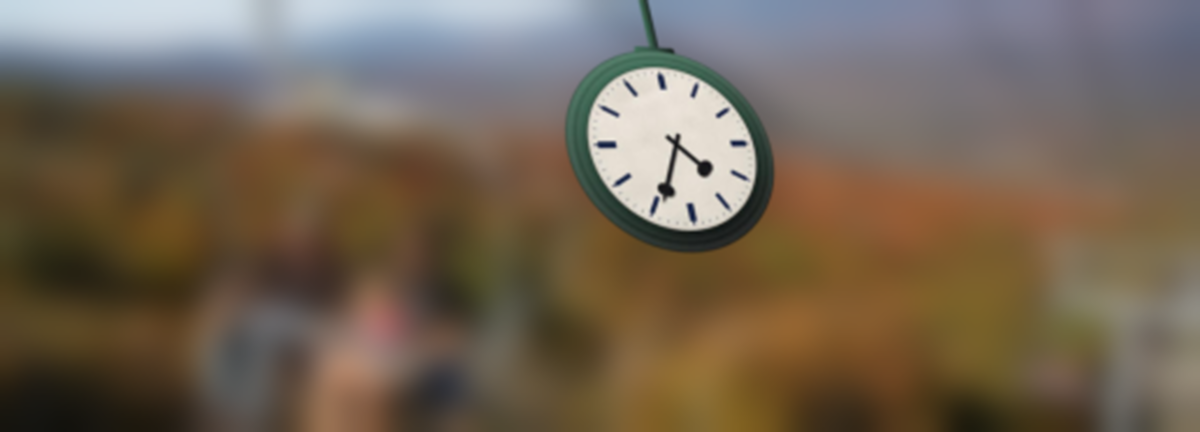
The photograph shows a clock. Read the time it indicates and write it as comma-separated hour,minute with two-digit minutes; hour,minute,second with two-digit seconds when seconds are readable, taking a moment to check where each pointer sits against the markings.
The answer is 4,34
